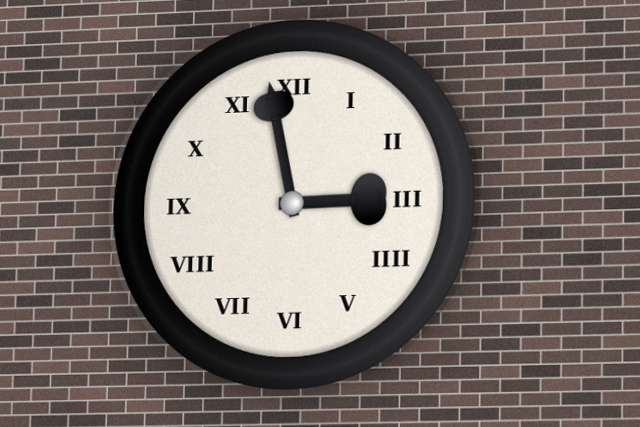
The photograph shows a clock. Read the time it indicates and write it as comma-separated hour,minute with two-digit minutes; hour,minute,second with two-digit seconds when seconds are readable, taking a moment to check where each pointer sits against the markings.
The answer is 2,58
